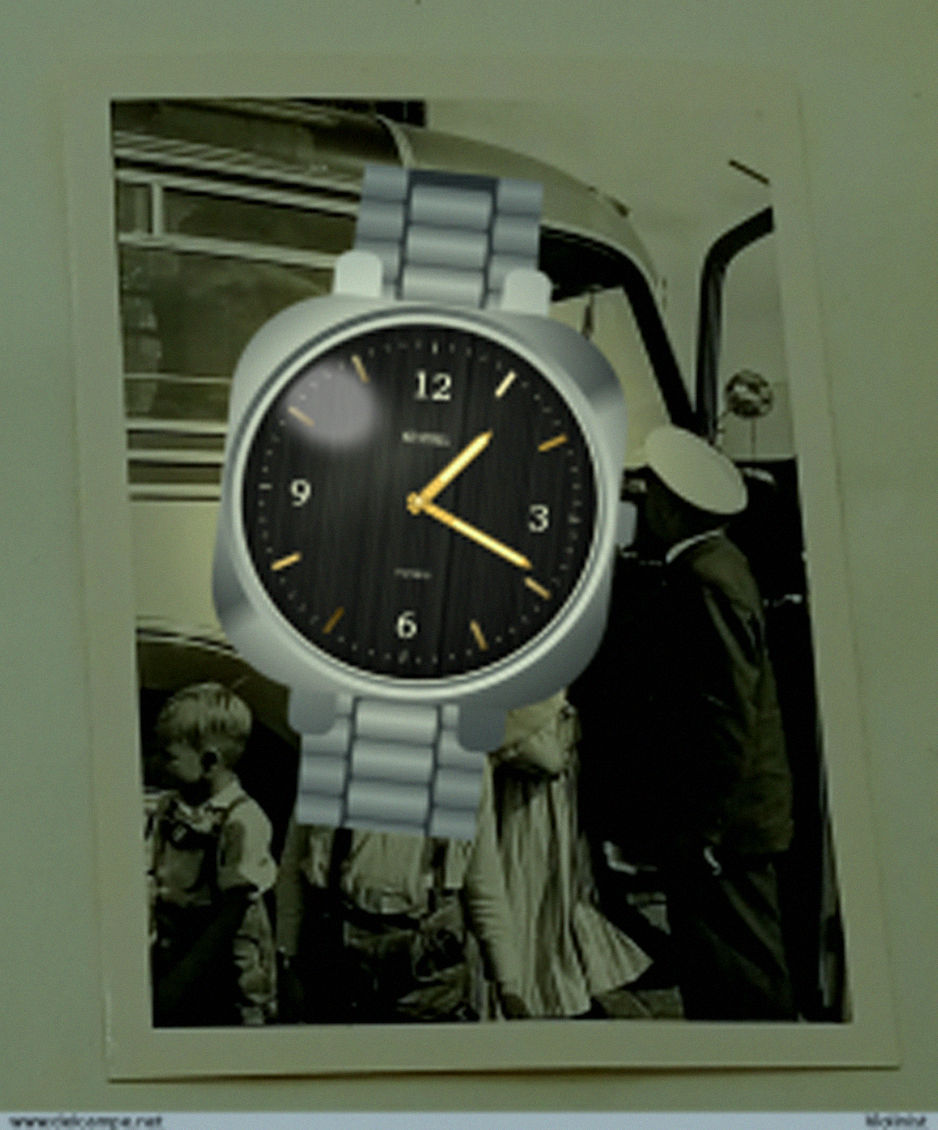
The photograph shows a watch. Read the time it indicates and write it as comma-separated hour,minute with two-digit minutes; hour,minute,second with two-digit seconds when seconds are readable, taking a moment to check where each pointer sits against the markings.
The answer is 1,19
